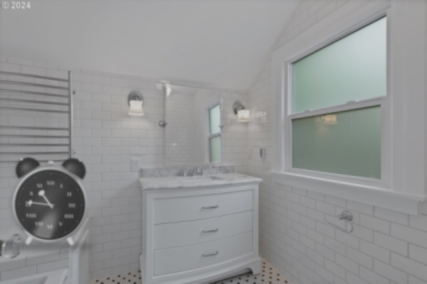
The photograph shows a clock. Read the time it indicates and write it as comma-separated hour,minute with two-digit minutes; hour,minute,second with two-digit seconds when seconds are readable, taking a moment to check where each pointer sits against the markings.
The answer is 10,46
